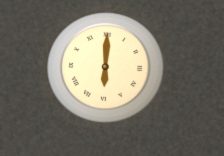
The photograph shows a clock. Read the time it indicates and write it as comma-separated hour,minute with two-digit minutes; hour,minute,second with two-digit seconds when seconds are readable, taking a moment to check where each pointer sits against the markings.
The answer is 6,00
